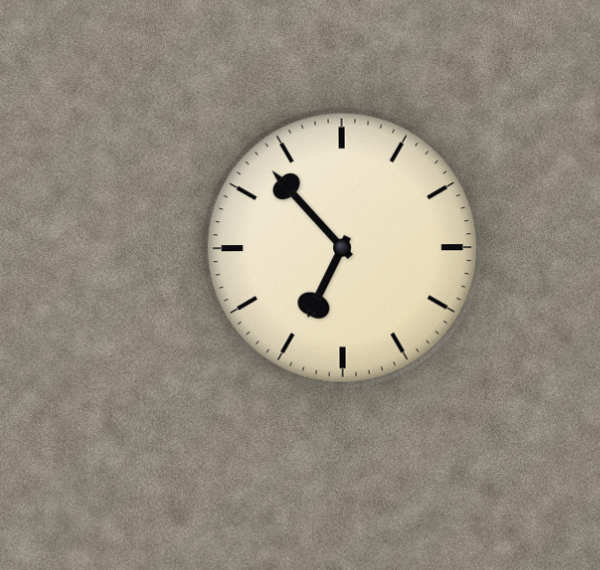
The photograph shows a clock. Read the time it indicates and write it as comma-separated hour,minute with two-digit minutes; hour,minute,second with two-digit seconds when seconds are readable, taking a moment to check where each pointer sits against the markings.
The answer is 6,53
